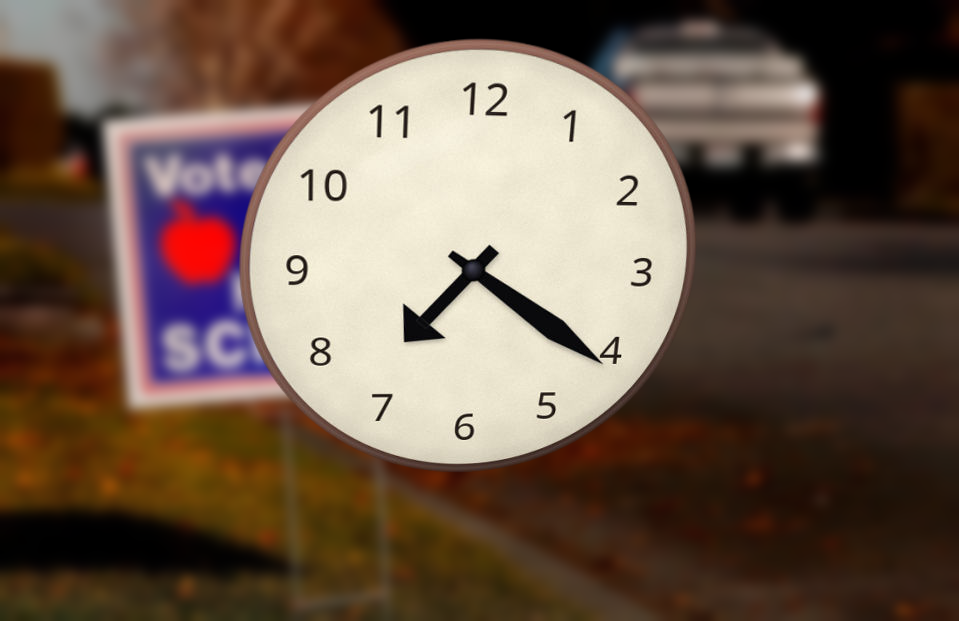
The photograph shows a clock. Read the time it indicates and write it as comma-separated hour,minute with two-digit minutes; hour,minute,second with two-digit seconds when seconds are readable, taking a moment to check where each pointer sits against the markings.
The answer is 7,21
